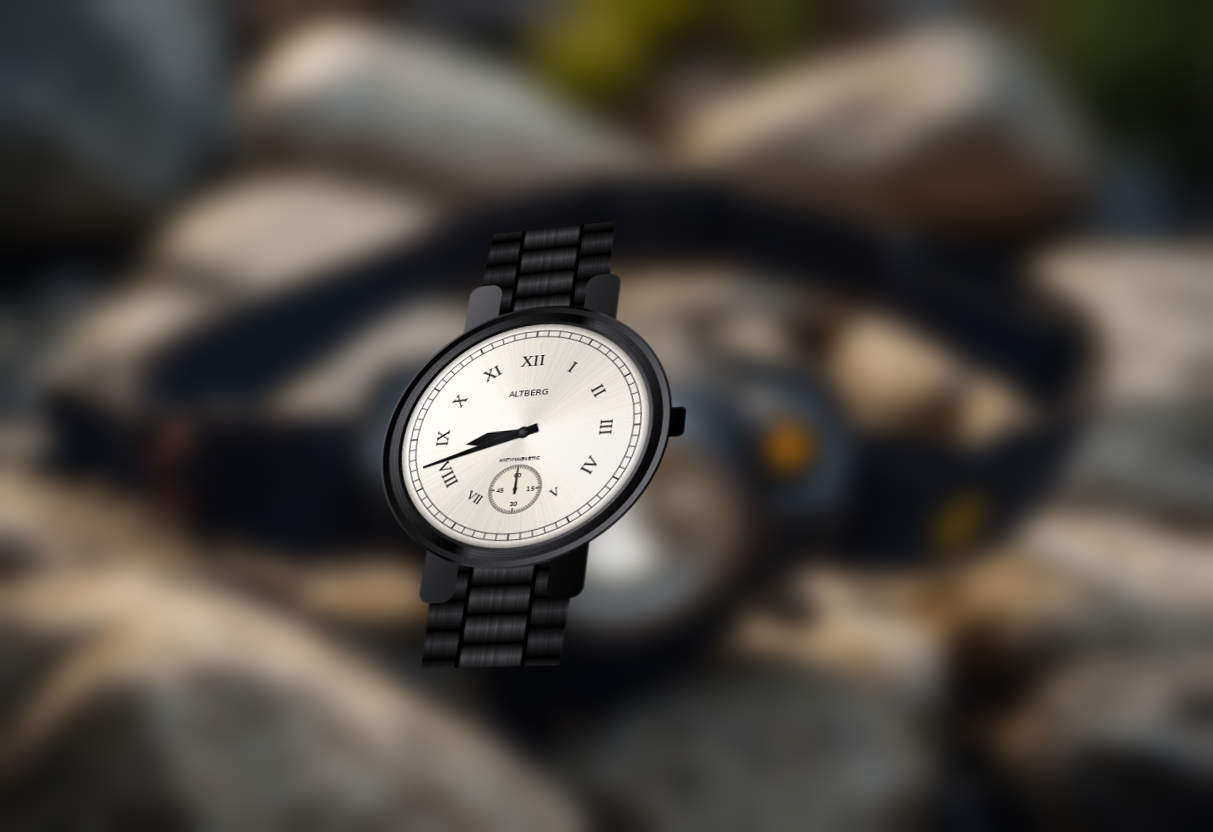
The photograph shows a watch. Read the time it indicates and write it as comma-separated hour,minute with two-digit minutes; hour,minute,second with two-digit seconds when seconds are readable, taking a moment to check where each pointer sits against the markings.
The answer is 8,42
